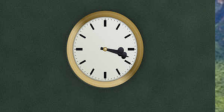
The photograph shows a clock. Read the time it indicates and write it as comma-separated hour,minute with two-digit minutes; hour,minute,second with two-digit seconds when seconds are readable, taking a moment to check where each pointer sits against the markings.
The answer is 3,18
